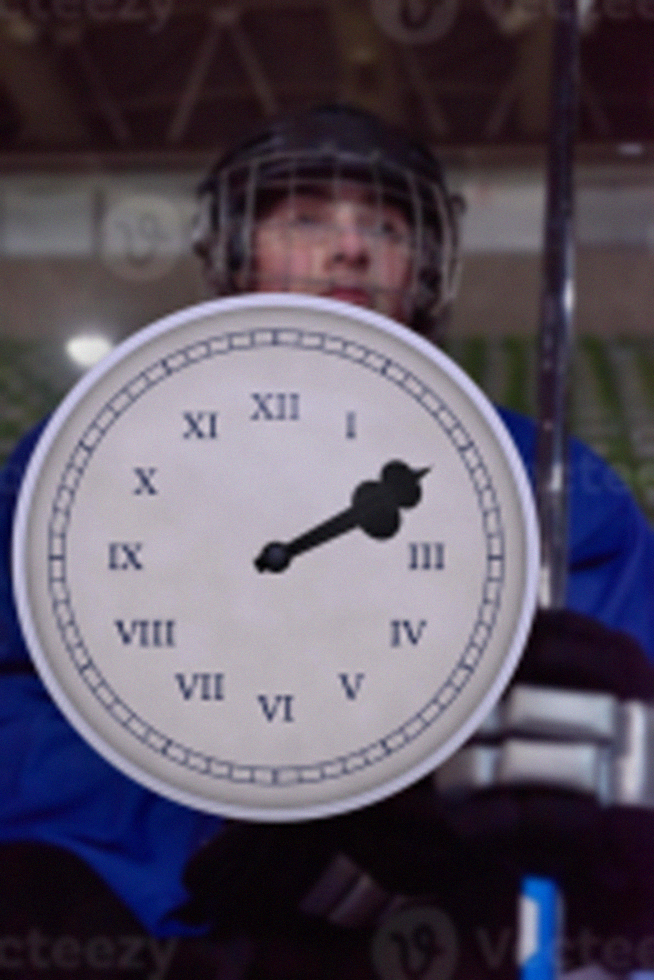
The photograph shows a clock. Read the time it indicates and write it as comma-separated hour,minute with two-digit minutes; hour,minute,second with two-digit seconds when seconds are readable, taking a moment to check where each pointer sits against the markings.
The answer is 2,10
